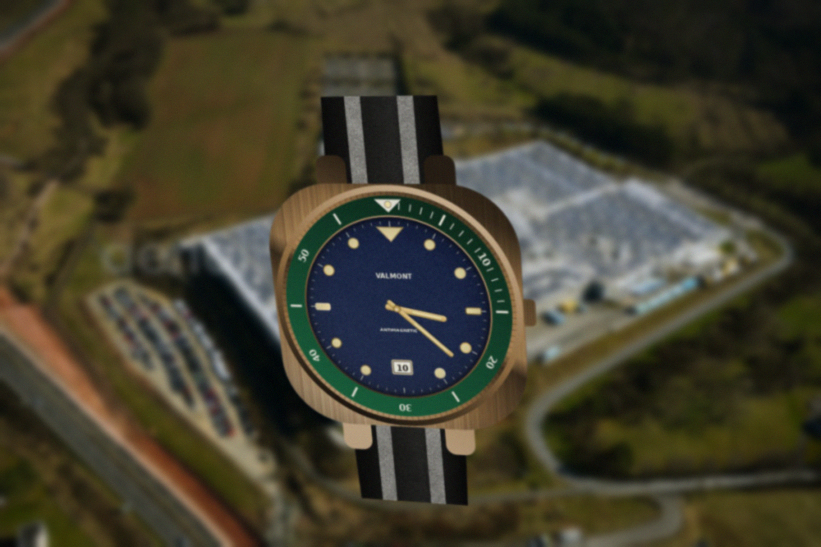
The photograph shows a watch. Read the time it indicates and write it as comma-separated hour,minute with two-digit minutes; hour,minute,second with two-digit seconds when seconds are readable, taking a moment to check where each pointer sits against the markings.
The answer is 3,22
